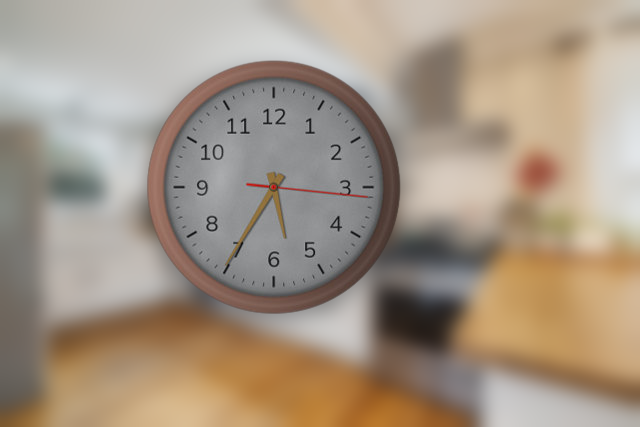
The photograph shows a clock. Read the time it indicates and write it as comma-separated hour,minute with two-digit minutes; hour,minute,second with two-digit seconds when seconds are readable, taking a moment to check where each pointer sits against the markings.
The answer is 5,35,16
